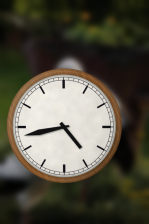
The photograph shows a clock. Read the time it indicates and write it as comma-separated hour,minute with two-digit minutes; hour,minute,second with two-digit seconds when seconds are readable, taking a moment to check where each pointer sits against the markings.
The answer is 4,43
